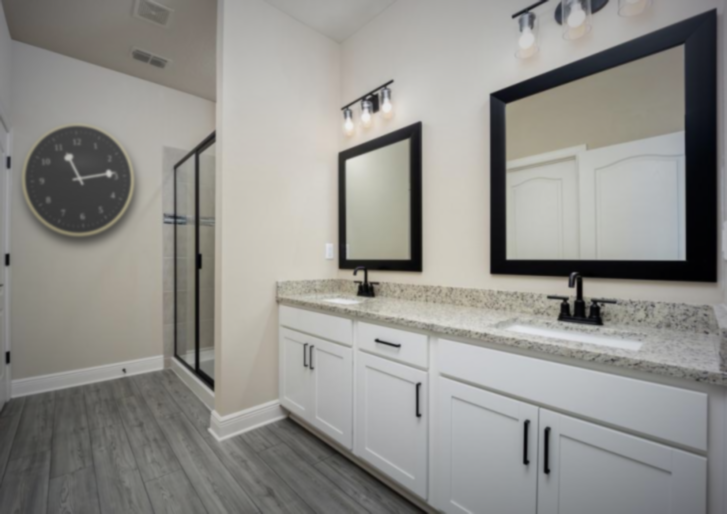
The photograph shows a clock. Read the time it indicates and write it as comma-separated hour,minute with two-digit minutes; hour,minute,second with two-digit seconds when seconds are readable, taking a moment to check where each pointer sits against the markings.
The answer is 11,14
